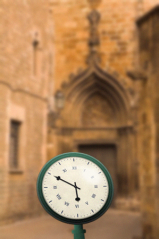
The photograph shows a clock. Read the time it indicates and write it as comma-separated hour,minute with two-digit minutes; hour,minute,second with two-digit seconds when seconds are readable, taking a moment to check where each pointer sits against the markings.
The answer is 5,50
